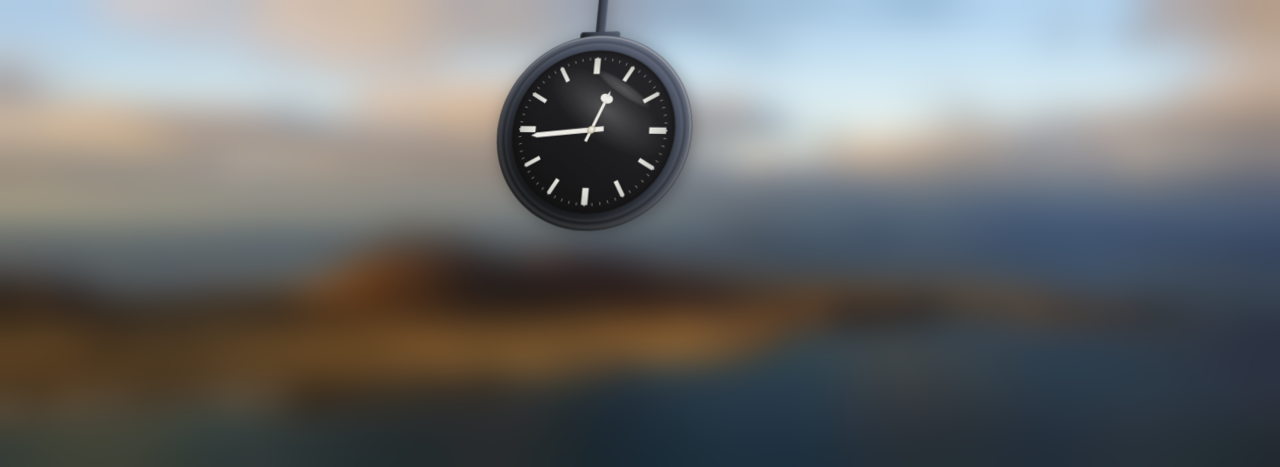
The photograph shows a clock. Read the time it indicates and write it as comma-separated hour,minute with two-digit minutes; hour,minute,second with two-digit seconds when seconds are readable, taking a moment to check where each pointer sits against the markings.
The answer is 12,44
